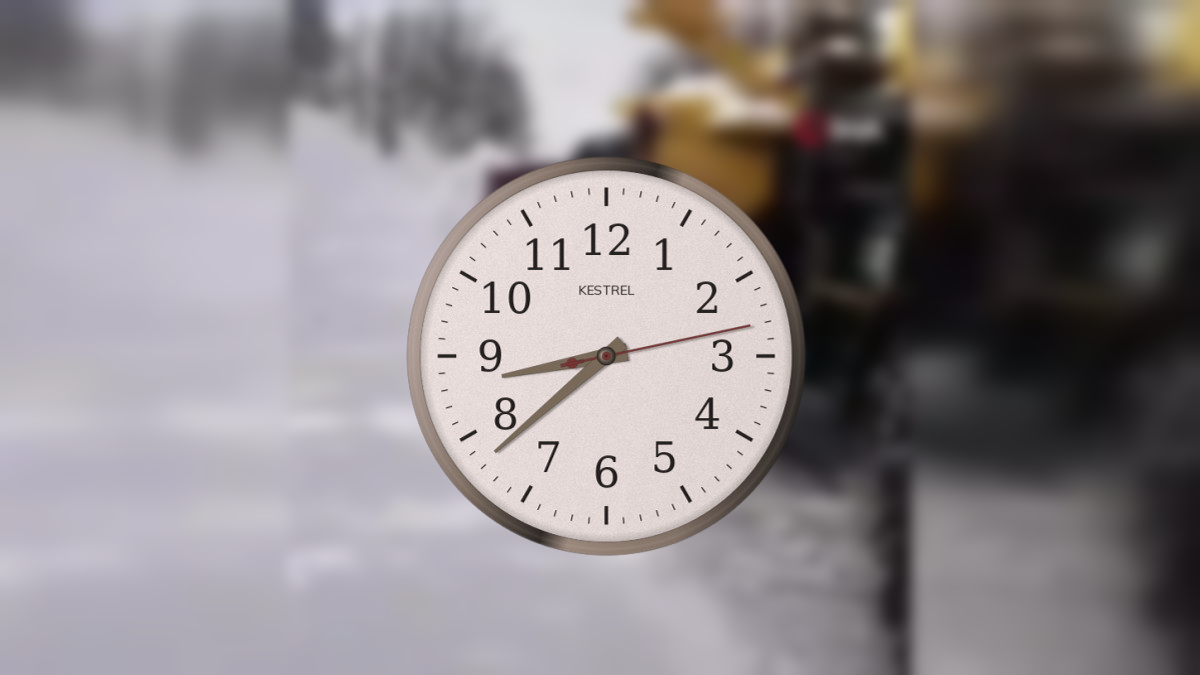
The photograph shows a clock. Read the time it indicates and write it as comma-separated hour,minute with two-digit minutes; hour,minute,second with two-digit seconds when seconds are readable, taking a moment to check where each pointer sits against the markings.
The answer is 8,38,13
